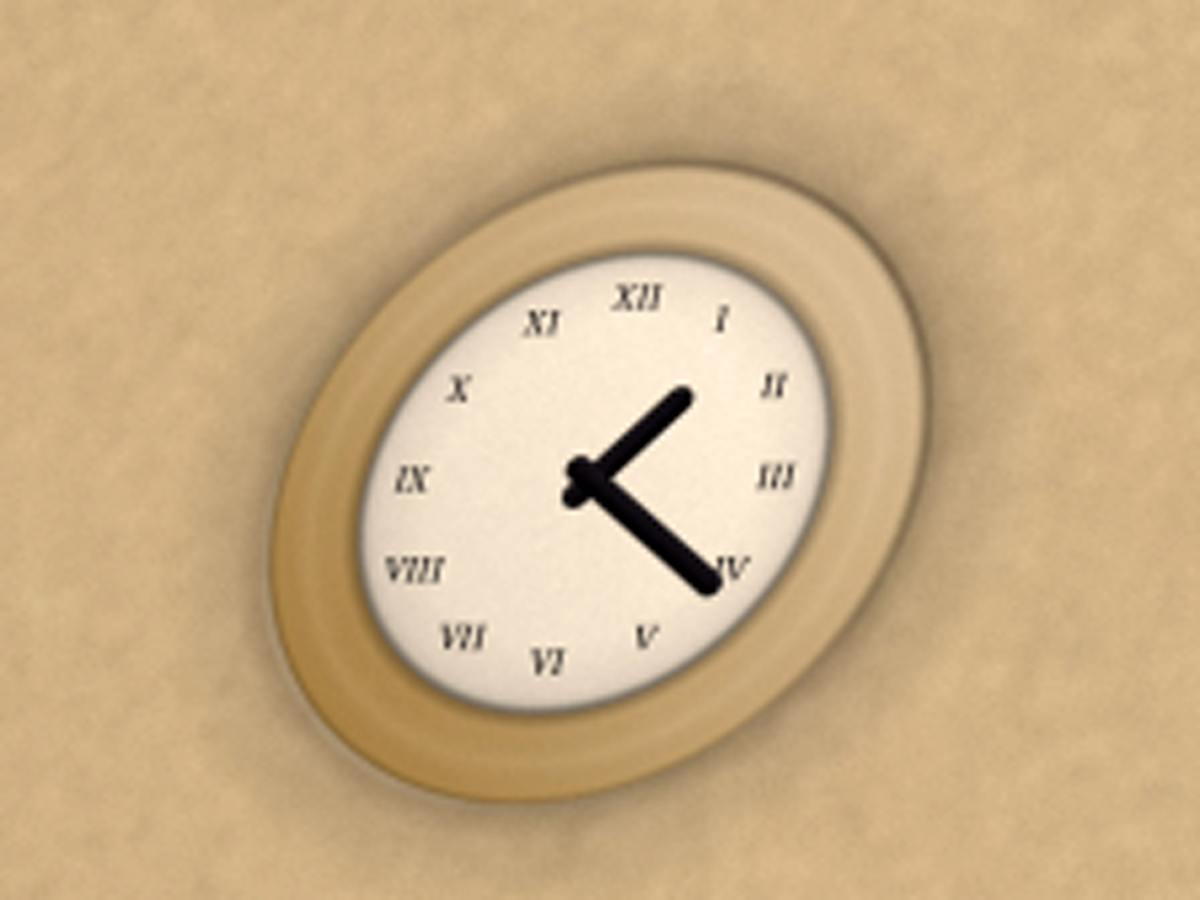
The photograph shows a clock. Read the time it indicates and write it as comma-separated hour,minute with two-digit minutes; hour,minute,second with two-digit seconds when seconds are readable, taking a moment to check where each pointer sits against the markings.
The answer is 1,21
